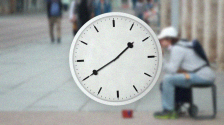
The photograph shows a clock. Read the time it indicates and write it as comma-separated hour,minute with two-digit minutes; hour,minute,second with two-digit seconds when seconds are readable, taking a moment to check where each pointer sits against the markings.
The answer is 1,40
